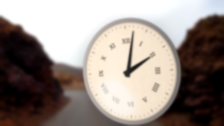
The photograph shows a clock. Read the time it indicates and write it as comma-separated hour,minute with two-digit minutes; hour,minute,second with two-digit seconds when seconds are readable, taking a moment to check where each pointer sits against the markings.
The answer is 2,02
